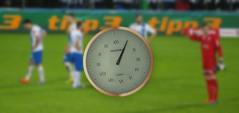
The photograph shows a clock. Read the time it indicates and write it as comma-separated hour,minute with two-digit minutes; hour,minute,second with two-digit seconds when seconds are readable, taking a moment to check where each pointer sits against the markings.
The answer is 1,05
